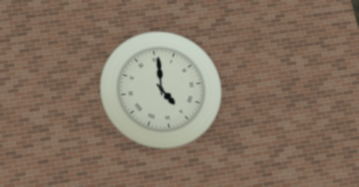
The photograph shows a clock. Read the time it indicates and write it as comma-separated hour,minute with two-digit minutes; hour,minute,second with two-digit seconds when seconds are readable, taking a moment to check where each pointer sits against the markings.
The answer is 5,01
